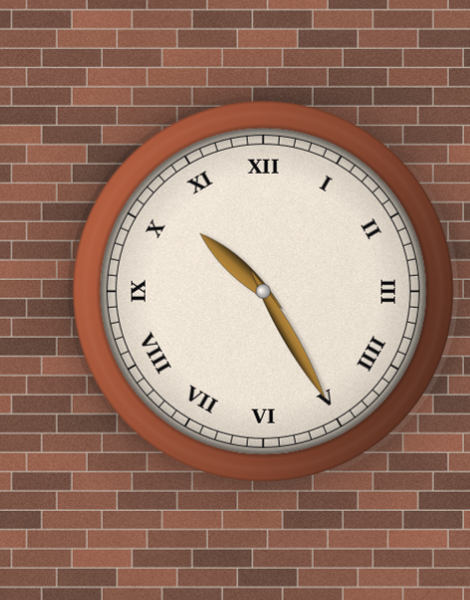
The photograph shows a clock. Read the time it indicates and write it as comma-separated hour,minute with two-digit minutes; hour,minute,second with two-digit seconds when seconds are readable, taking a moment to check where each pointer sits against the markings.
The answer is 10,25
